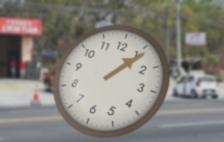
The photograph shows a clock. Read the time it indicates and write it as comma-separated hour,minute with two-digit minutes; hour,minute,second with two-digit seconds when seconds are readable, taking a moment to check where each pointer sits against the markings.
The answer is 1,06
